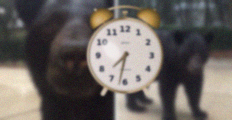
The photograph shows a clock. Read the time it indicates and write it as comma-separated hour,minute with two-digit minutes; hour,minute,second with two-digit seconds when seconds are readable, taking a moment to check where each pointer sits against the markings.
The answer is 7,32
